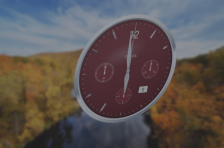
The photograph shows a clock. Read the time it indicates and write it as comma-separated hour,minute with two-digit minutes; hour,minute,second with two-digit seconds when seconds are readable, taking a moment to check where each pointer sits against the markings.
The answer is 5,59
